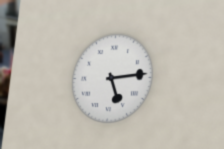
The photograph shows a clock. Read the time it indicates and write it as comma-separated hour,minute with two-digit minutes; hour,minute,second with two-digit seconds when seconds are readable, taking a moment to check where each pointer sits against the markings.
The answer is 5,14
